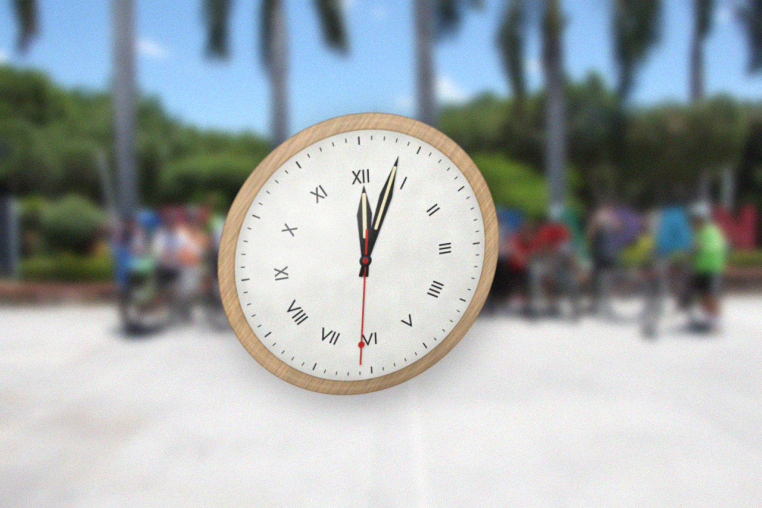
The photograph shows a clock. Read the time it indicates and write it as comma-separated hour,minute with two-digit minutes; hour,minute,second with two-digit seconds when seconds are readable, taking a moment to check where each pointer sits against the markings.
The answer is 12,03,31
